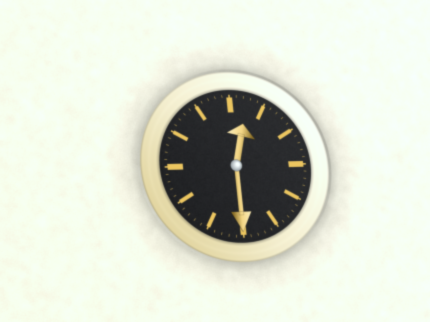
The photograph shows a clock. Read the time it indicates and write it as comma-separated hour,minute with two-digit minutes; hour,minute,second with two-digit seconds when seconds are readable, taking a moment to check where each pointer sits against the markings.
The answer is 12,30
